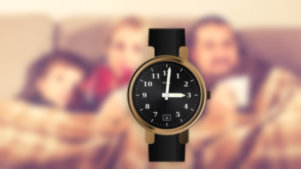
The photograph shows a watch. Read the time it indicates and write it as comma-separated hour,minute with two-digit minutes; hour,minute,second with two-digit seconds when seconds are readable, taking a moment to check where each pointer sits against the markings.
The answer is 3,01
